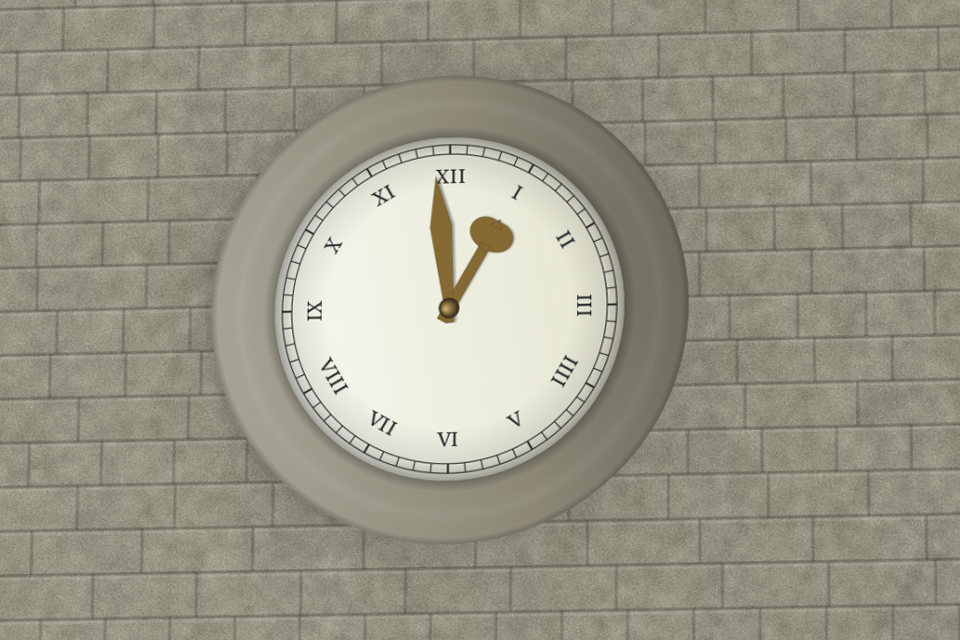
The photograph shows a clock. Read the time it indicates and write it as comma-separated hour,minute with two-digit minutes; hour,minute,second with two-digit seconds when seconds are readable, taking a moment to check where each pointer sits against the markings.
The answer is 12,59
